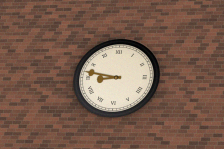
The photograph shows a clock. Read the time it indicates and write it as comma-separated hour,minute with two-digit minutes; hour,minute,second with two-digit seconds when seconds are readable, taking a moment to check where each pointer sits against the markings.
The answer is 8,47
